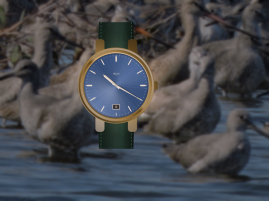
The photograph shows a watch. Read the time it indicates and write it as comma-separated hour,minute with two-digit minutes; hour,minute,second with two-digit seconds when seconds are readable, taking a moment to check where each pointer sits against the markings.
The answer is 10,20
